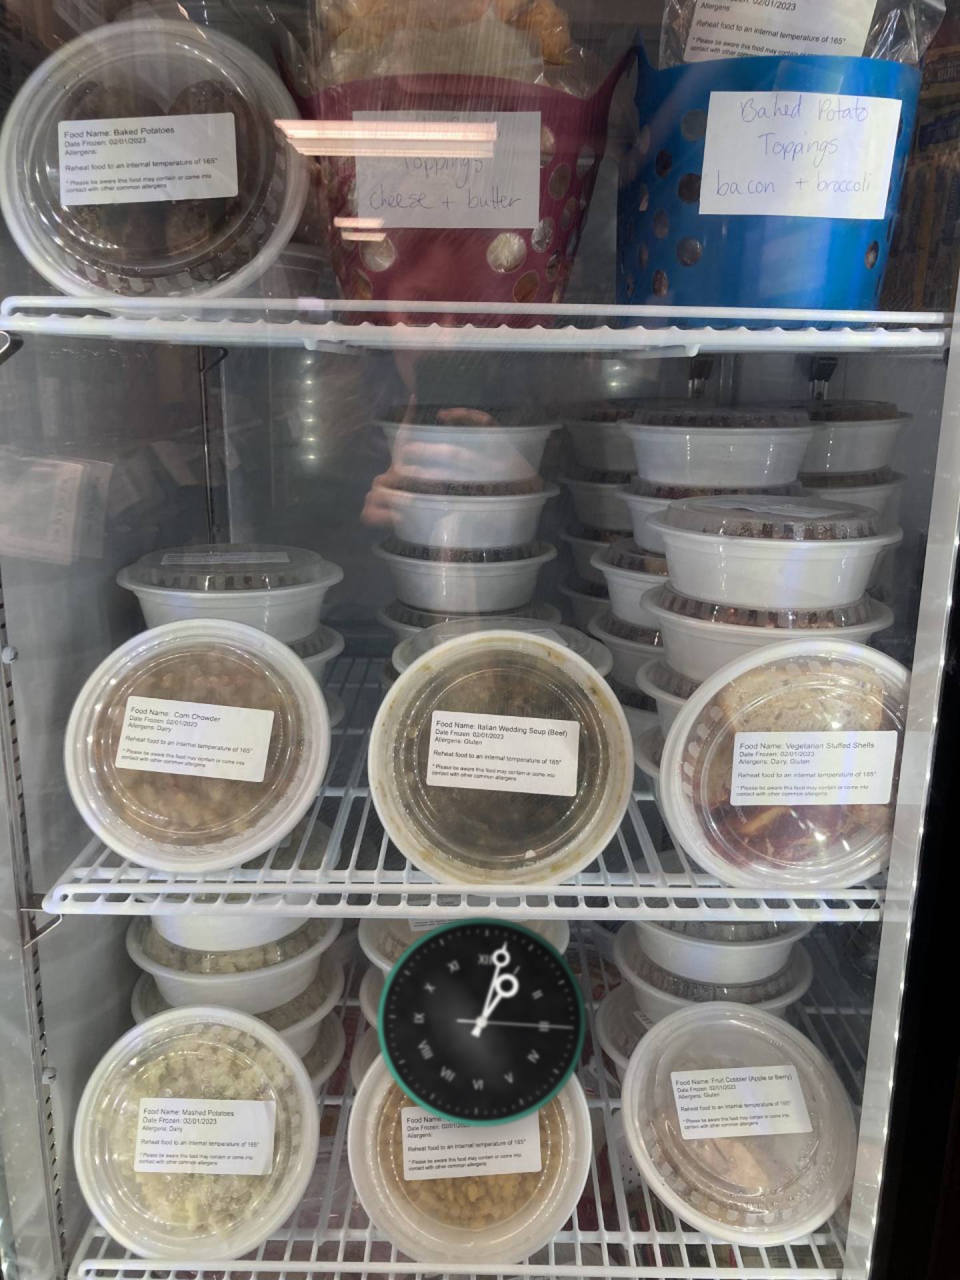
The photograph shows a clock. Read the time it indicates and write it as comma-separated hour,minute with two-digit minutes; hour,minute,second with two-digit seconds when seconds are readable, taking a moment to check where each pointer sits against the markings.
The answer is 1,02,15
